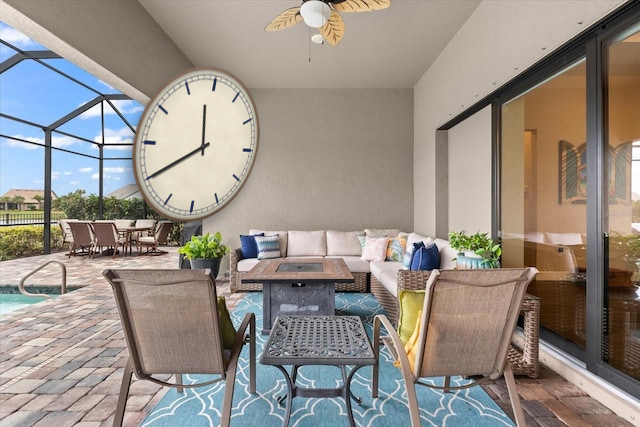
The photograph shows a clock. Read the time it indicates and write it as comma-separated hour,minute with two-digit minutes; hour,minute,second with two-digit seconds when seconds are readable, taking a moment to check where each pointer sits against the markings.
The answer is 11,40
